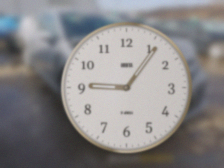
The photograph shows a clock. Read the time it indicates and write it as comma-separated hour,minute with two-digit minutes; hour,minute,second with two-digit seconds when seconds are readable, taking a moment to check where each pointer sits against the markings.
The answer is 9,06
